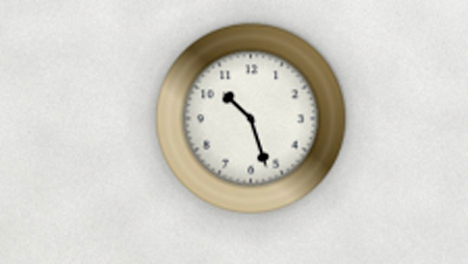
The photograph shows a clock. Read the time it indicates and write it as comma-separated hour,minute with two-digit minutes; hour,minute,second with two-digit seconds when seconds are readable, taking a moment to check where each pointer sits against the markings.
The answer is 10,27
